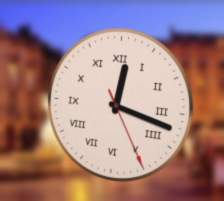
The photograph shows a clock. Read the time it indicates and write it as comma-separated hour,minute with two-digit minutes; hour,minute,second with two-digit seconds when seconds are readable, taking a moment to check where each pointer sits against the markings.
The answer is 12,17,25
